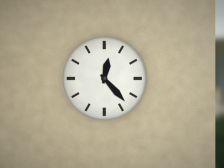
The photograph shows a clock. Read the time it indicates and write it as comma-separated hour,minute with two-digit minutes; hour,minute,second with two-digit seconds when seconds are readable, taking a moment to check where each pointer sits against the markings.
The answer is 12,23
